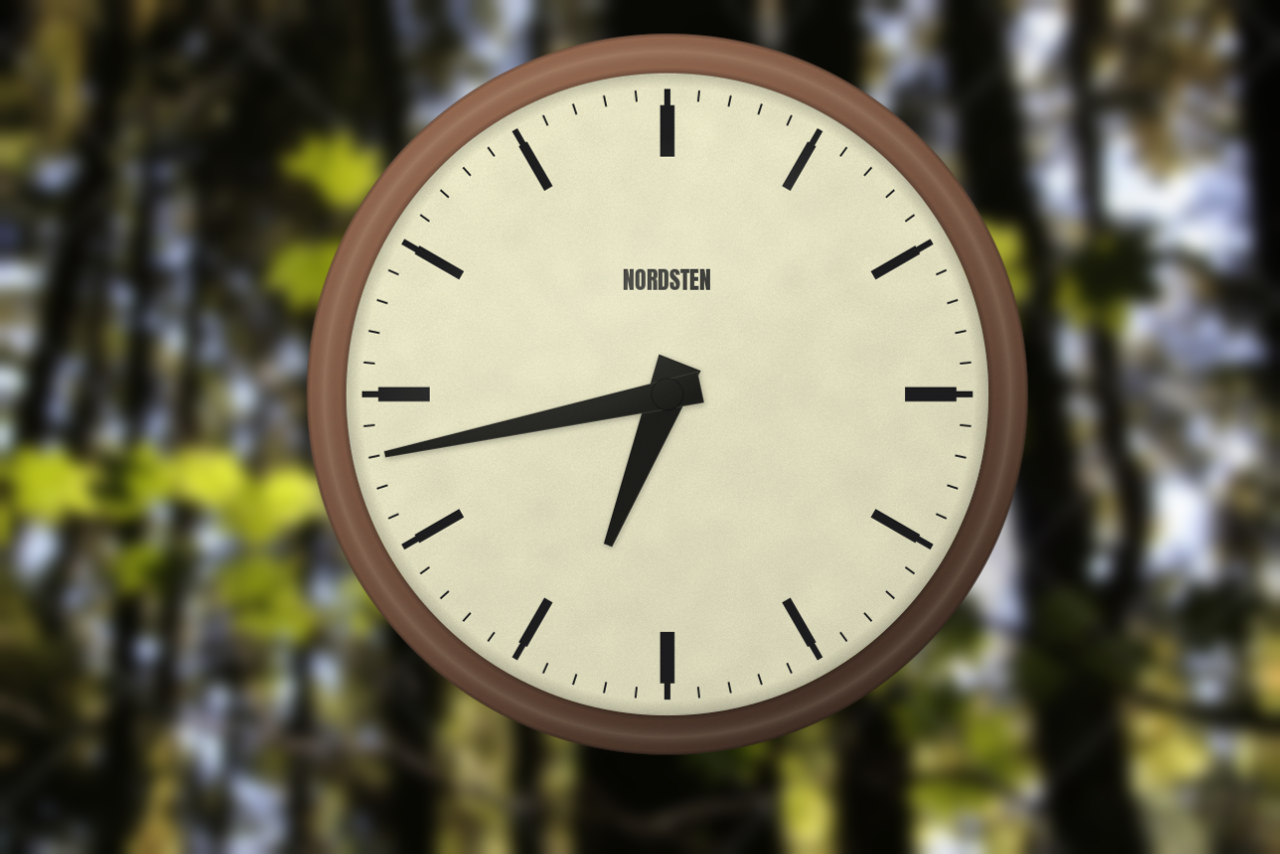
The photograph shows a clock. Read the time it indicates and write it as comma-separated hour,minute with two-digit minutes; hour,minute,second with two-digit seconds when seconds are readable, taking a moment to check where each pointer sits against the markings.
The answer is 6,43
